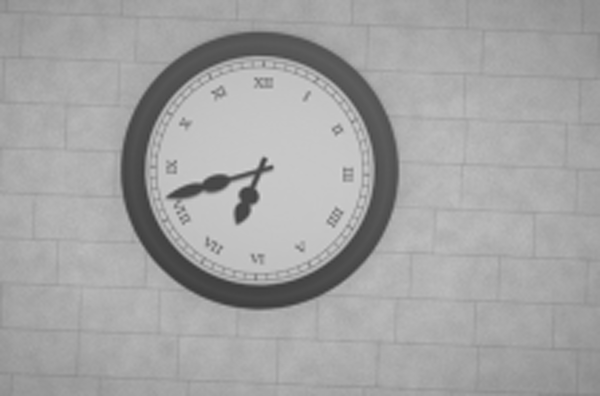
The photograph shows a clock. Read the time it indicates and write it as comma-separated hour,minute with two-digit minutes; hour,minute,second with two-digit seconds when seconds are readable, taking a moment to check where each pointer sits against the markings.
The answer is 6,42
